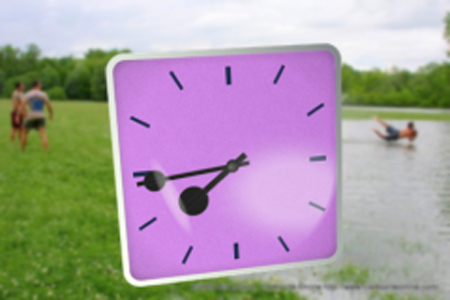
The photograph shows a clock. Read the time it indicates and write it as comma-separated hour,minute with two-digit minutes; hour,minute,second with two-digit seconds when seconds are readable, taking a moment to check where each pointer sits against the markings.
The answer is 7,44
